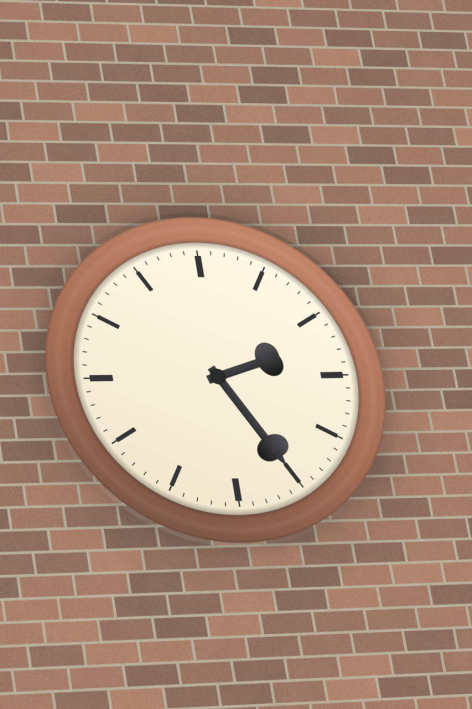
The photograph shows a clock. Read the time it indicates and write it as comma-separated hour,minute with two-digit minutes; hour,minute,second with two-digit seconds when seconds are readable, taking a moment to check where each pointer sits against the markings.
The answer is 2,25
